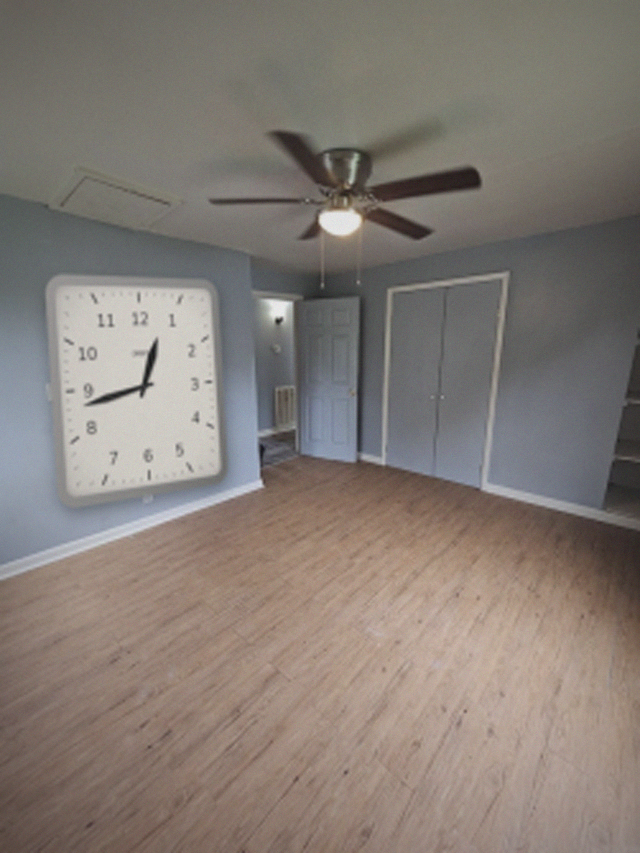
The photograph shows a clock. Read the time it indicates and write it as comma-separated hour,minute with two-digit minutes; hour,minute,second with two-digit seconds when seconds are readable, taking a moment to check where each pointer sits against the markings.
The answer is 12,43
